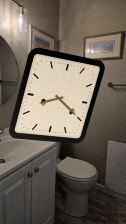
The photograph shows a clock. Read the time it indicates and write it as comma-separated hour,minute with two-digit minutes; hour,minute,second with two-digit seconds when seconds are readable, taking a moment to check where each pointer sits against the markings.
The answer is 8,20
